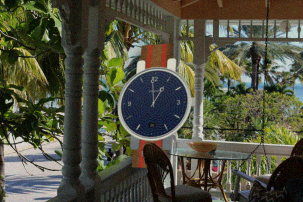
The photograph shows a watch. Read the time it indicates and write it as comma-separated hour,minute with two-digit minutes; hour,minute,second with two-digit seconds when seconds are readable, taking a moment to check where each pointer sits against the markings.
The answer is 12,59
